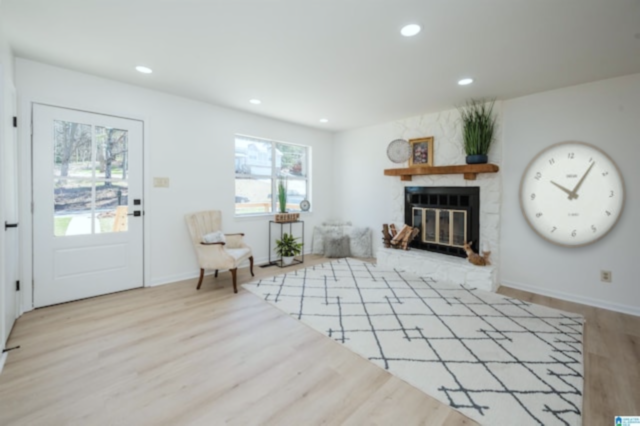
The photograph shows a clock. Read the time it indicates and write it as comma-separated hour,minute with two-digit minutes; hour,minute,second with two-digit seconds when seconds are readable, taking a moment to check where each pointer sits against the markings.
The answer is 10,06
